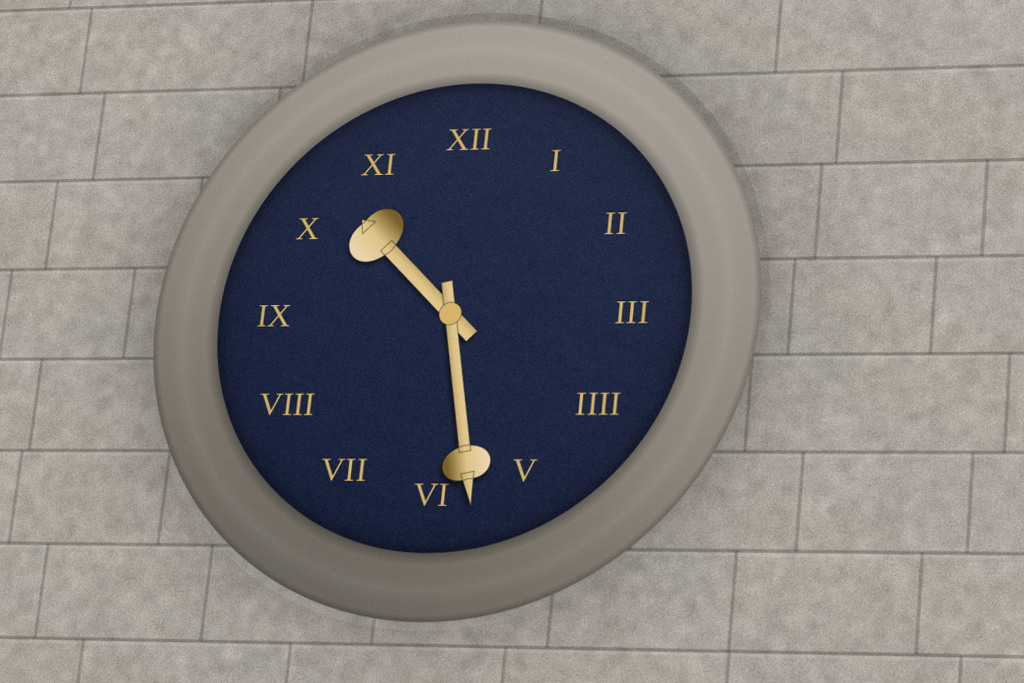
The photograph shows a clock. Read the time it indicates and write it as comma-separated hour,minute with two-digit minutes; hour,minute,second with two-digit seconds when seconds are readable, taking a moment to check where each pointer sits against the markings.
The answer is 10,28
